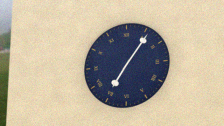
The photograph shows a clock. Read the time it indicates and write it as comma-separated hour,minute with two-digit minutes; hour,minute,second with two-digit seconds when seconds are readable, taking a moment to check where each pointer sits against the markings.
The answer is 7,06
